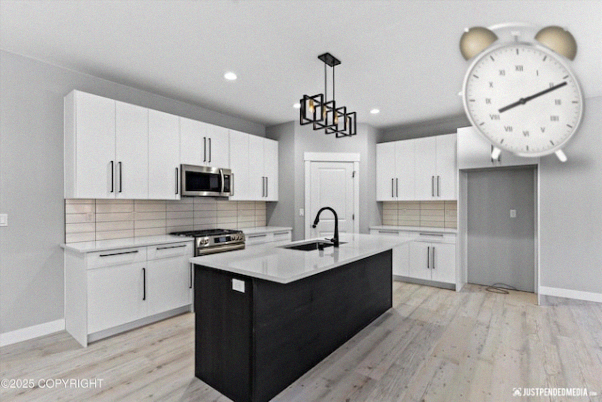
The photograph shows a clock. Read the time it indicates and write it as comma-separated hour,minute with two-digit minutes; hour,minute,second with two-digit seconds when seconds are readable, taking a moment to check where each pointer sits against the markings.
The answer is 8,11
